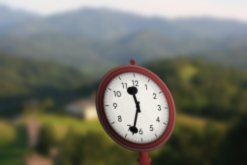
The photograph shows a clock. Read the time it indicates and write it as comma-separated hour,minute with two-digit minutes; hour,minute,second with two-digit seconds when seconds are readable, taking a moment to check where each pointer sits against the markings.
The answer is 11,33
